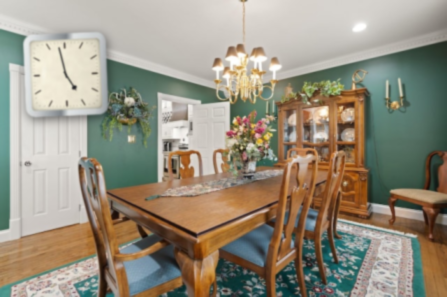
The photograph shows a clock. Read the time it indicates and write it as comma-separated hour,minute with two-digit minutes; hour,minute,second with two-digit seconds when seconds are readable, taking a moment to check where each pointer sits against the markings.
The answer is 4,58
